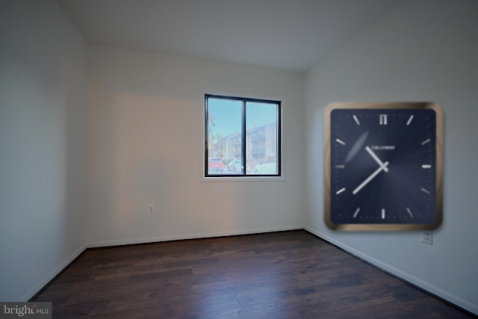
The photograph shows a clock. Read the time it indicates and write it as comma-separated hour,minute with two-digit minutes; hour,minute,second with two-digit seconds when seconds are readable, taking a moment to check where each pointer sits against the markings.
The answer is 10,38
